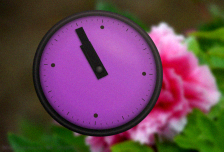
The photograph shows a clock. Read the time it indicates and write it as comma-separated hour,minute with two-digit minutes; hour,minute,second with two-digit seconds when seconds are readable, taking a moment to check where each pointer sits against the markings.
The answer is 10,55
